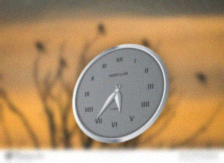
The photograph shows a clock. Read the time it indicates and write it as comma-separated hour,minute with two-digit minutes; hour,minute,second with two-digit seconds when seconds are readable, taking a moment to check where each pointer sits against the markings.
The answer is 5,36
